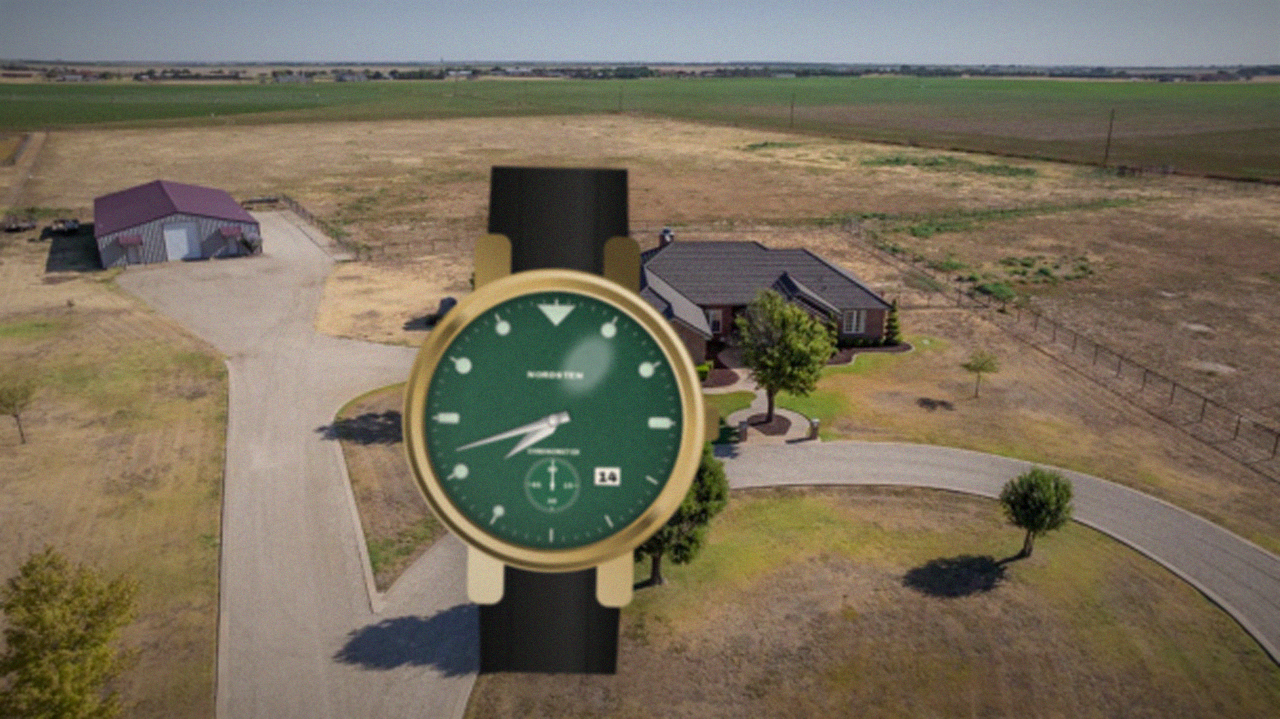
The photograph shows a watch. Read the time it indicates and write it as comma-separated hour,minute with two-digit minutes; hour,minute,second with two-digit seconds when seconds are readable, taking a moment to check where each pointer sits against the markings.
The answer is 7,42
